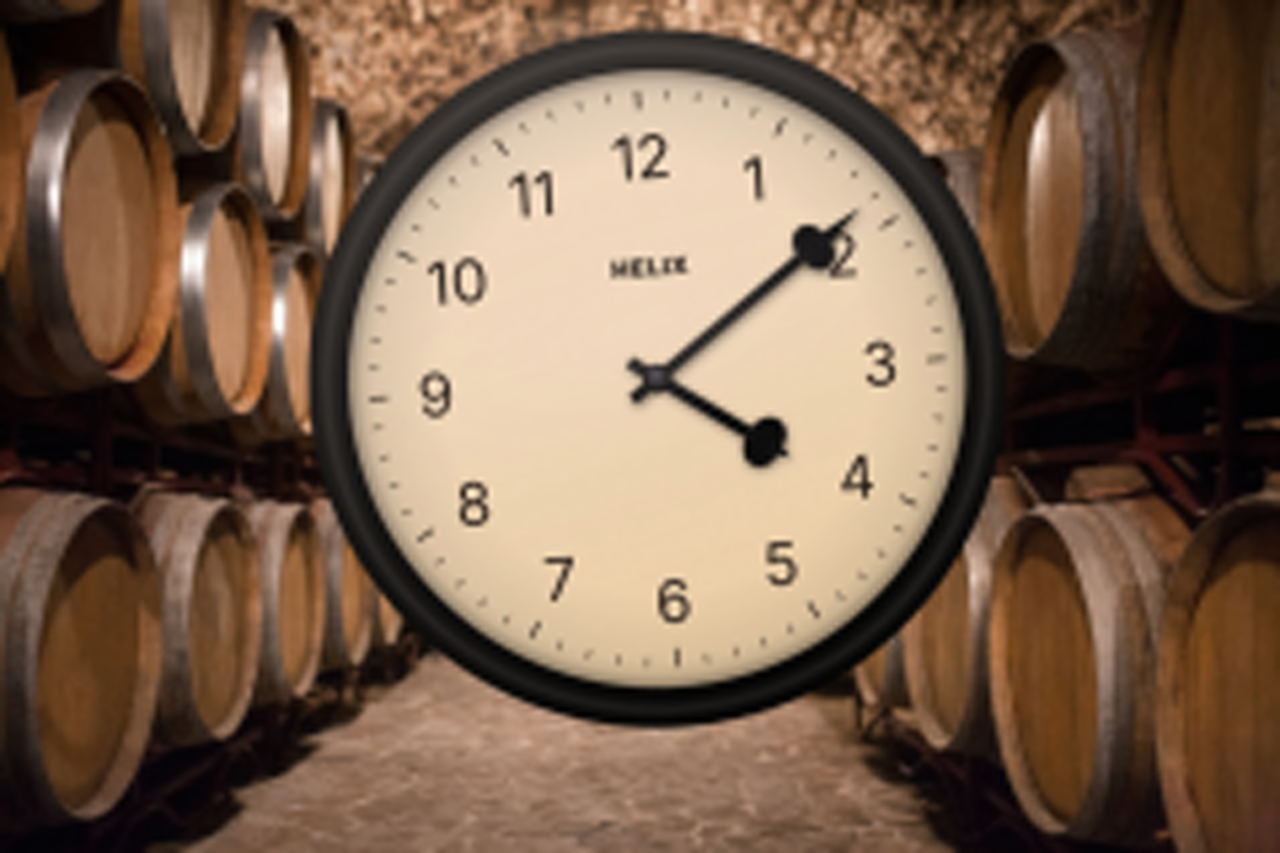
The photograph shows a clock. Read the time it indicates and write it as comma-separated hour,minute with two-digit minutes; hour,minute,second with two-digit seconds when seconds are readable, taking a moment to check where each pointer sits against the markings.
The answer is 4,09
